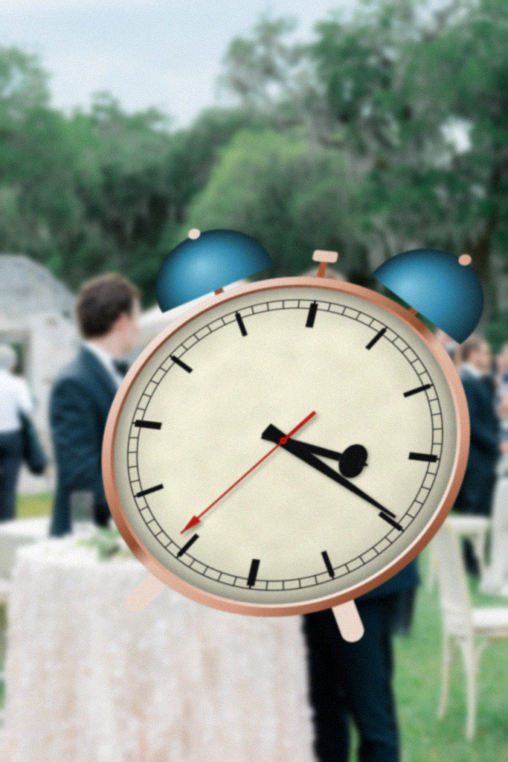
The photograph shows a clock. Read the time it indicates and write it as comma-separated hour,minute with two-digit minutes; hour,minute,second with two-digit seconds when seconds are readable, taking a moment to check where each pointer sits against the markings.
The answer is 3,19,36
